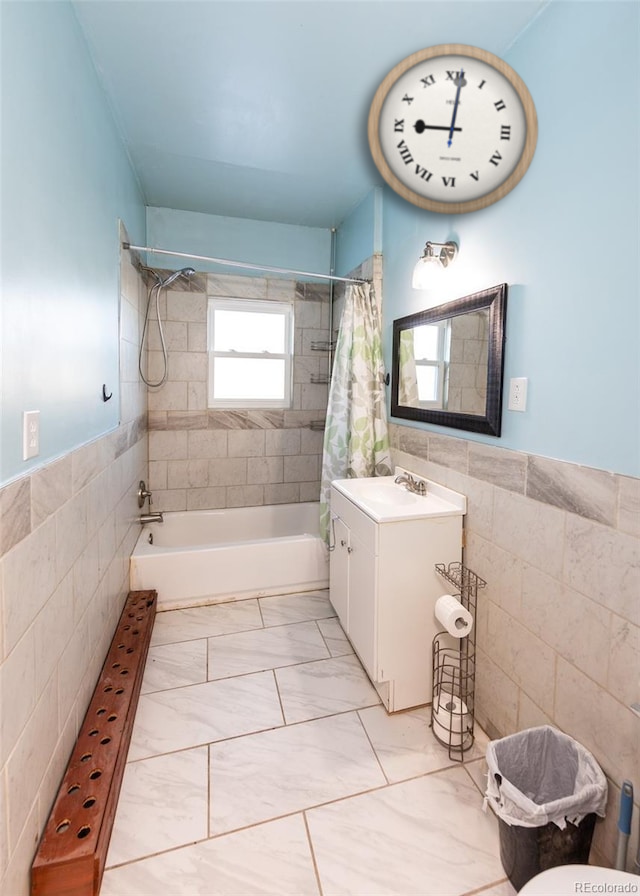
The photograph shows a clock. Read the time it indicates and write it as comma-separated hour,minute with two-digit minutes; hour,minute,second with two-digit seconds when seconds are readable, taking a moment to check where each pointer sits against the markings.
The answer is 9,01,01
